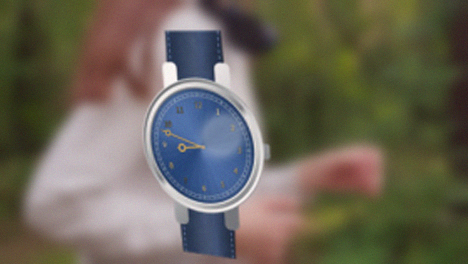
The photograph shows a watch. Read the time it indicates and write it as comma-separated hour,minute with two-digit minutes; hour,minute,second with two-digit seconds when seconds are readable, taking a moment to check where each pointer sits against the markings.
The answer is 8,48
